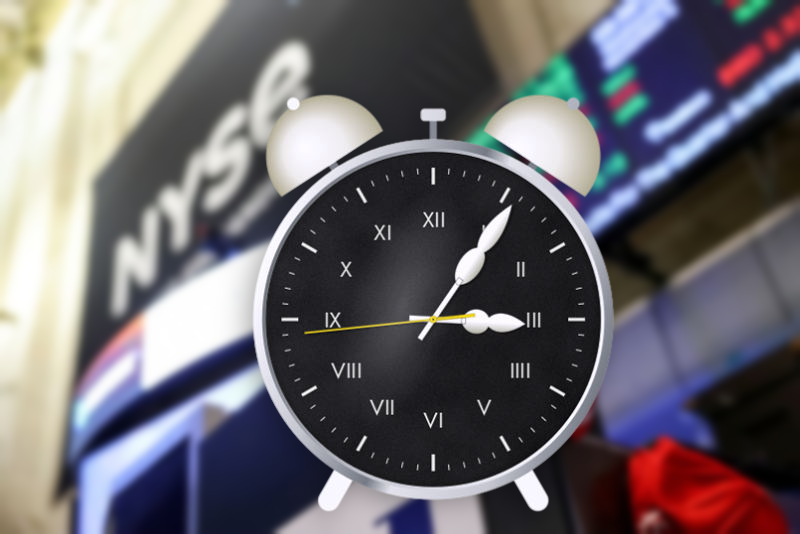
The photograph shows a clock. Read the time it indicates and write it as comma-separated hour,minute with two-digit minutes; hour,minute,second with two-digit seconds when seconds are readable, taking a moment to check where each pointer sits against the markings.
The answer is 3,05,44
